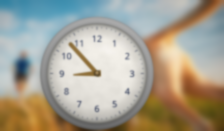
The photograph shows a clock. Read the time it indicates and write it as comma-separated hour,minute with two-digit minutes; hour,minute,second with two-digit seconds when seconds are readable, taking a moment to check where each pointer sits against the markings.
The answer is 8,53
